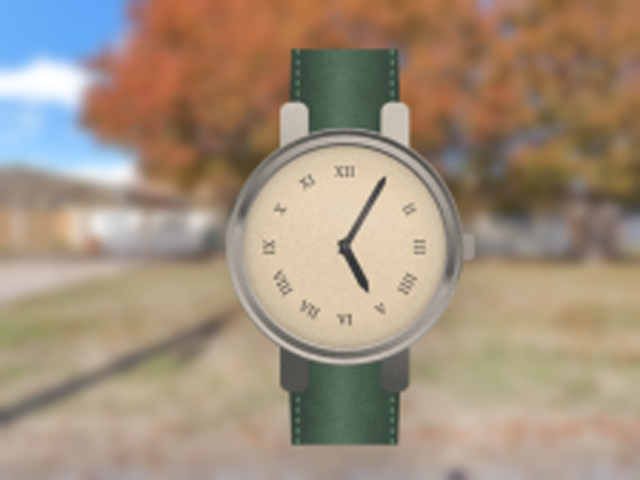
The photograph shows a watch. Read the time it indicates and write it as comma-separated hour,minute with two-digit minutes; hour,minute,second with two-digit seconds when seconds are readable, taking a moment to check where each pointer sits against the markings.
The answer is 5,05
